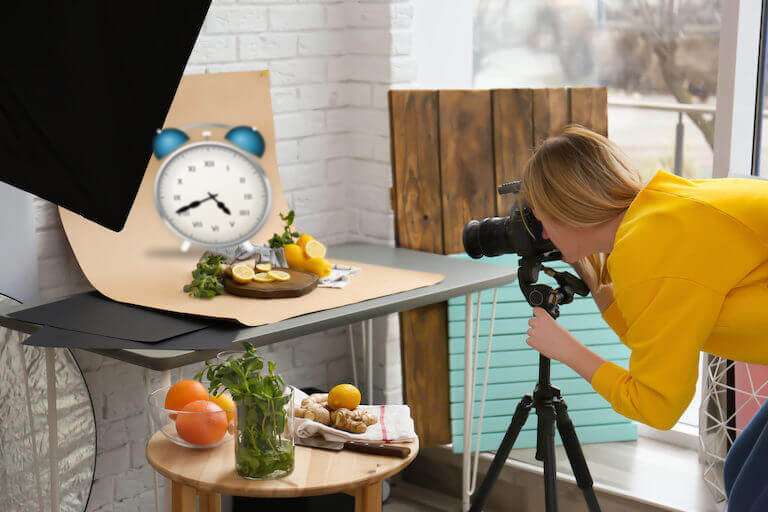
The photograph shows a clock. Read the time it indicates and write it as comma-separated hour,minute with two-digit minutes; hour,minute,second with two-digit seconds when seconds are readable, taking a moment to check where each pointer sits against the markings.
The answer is 4,41
